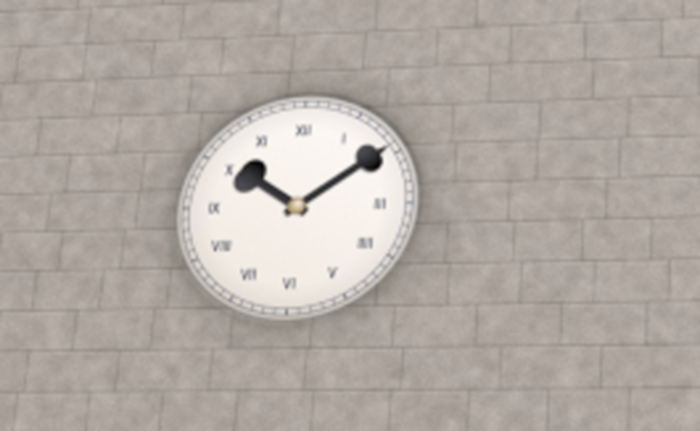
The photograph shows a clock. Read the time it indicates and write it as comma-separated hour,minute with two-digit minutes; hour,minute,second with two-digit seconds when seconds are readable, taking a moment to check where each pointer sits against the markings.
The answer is 10,09
